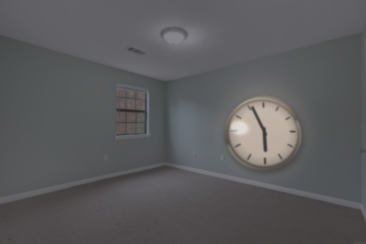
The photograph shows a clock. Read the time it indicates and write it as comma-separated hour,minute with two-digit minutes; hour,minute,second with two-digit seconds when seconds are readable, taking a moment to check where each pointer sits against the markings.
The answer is 5,56
